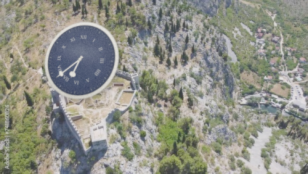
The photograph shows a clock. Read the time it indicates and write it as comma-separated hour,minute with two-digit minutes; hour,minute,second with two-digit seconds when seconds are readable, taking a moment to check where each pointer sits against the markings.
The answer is 6,38
